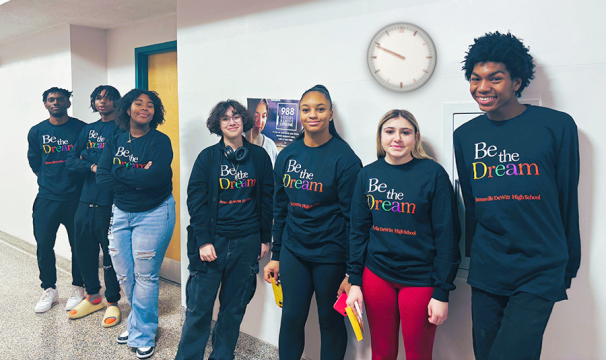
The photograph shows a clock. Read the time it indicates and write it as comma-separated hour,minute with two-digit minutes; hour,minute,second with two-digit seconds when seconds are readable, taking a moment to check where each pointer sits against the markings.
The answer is 9,49
